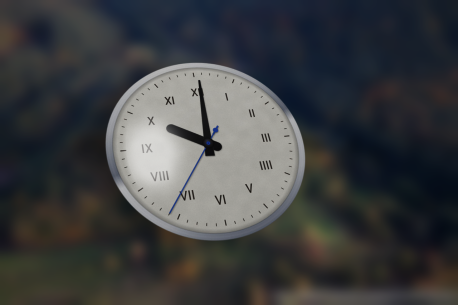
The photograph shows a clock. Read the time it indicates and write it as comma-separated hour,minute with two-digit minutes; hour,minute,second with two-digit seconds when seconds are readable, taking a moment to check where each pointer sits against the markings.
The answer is 10,00,36
